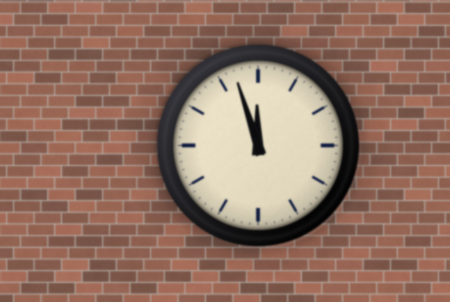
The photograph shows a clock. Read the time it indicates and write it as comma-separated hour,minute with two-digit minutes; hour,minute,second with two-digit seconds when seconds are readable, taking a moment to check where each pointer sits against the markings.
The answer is 11,57
